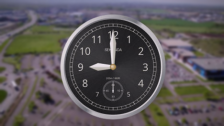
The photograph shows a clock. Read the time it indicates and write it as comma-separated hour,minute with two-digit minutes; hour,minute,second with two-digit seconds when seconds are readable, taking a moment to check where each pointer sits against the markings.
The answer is 9,00
